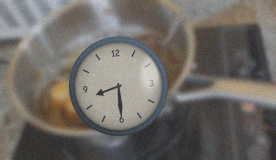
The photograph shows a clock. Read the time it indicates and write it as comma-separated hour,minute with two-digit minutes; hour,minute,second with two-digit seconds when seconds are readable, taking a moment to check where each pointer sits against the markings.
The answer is 8,30
